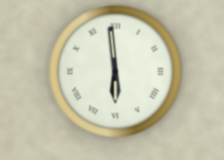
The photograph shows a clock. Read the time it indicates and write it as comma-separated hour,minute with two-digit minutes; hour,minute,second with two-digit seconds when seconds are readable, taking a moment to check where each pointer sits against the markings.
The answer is 5,59
